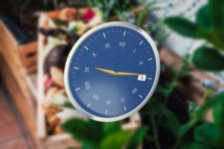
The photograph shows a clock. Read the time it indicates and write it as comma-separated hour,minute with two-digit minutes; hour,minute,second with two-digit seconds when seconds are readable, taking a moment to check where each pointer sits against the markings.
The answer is 9,14
